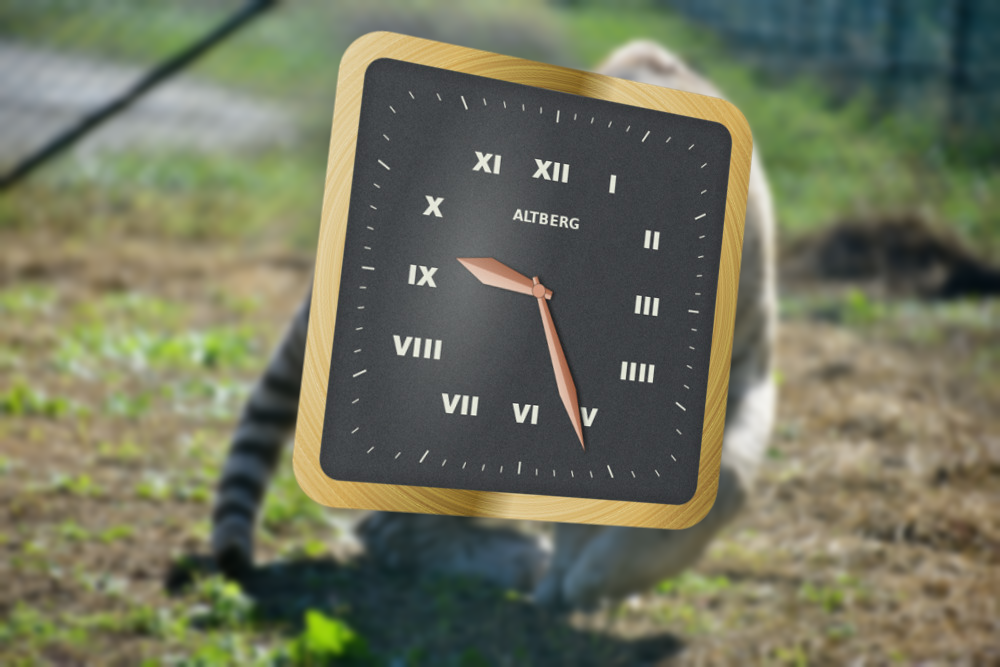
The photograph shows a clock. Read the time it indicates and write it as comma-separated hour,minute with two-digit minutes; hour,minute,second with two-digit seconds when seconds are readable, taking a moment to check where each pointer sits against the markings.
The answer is 9,26
